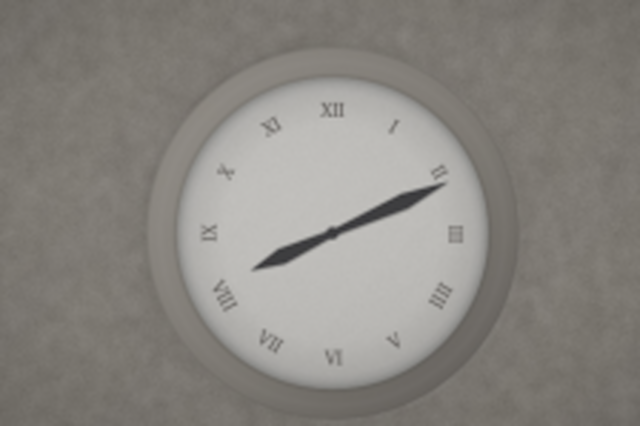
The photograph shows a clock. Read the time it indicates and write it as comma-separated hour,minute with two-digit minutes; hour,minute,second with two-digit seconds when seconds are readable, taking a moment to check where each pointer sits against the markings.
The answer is 8,11
